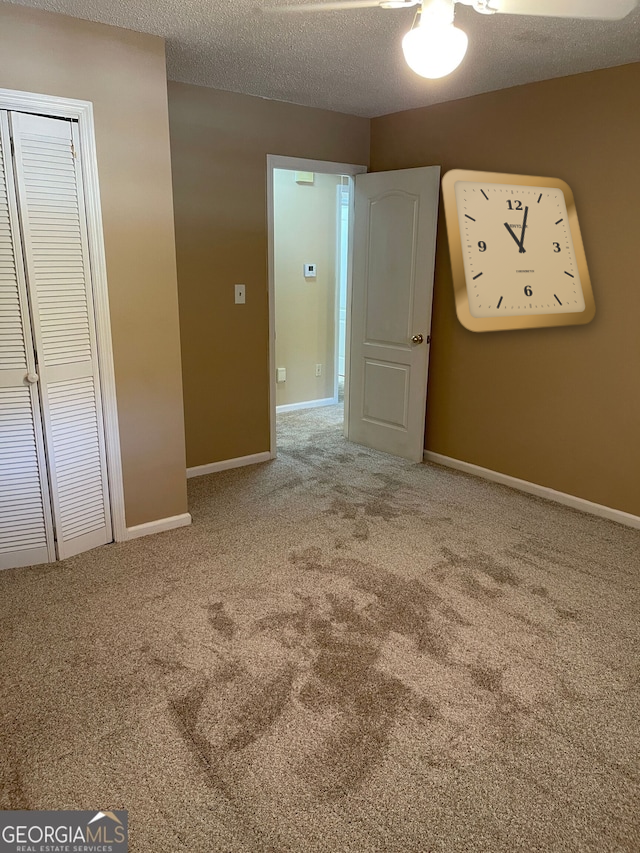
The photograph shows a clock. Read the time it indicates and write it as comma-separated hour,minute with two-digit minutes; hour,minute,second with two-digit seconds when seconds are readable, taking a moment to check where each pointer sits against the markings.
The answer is 11,03
